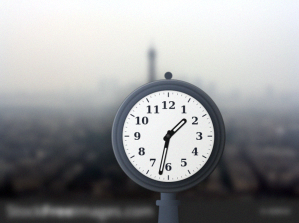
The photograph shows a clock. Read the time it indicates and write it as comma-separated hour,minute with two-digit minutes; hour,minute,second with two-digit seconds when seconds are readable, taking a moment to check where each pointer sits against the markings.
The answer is 1,32
